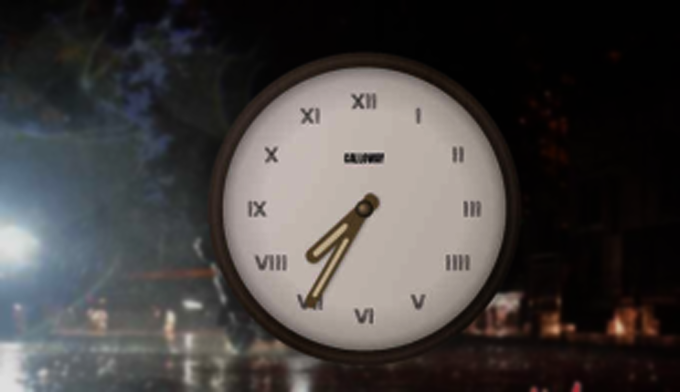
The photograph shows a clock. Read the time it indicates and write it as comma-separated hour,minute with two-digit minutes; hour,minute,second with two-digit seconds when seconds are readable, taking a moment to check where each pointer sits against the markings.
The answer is 7,35
